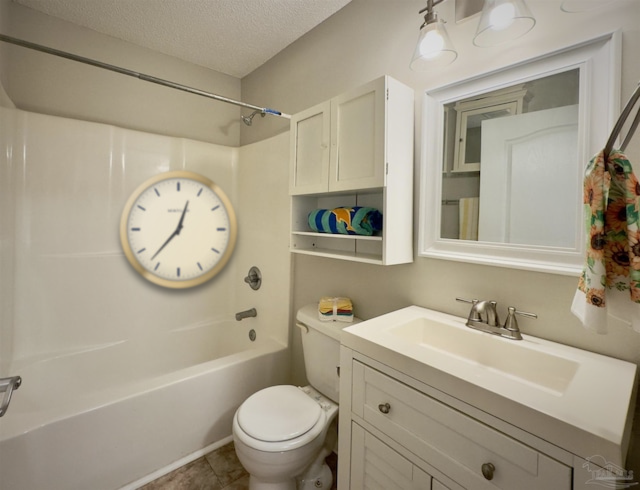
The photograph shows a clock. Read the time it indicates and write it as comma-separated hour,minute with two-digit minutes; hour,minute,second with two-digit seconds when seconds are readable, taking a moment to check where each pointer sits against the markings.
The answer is 12,37
